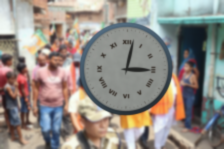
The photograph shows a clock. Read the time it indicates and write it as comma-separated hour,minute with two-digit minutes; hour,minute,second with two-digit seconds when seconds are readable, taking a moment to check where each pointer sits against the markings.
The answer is 3,02
